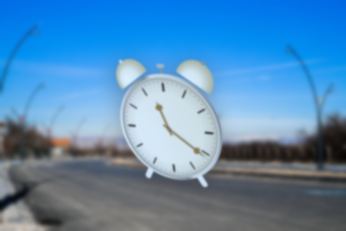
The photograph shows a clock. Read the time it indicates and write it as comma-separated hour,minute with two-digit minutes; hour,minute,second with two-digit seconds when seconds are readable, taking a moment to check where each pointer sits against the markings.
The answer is 11,21
